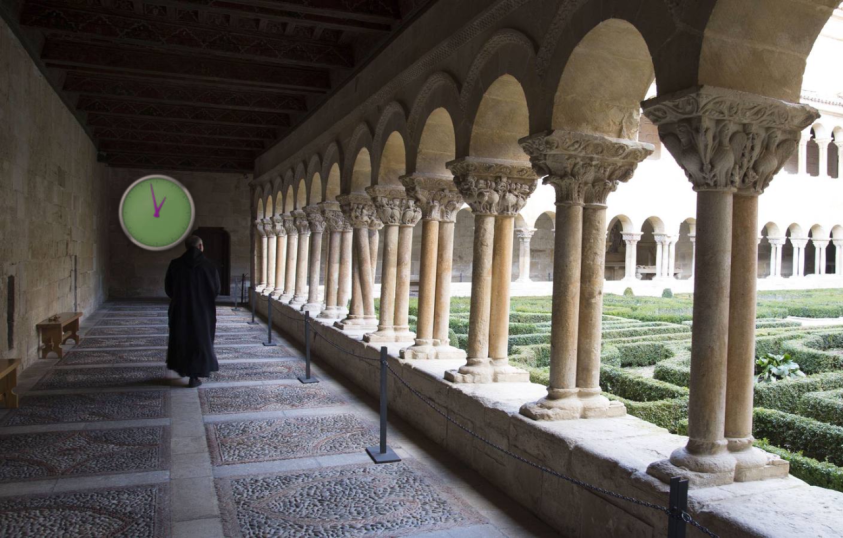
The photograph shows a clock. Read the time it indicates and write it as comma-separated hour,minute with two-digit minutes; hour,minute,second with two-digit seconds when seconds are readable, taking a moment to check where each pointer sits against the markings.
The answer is 12,58
